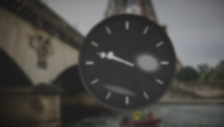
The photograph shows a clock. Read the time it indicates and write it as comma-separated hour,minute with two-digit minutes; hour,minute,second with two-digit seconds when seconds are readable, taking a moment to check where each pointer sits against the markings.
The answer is 9,48
